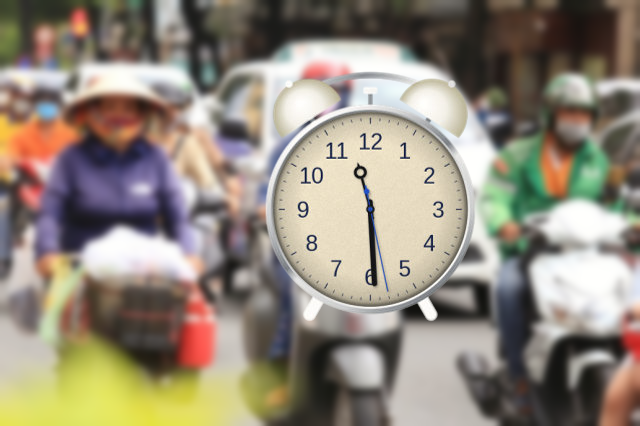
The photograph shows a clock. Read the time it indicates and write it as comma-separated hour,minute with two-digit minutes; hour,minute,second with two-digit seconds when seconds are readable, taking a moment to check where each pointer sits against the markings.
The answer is 11,29,28
